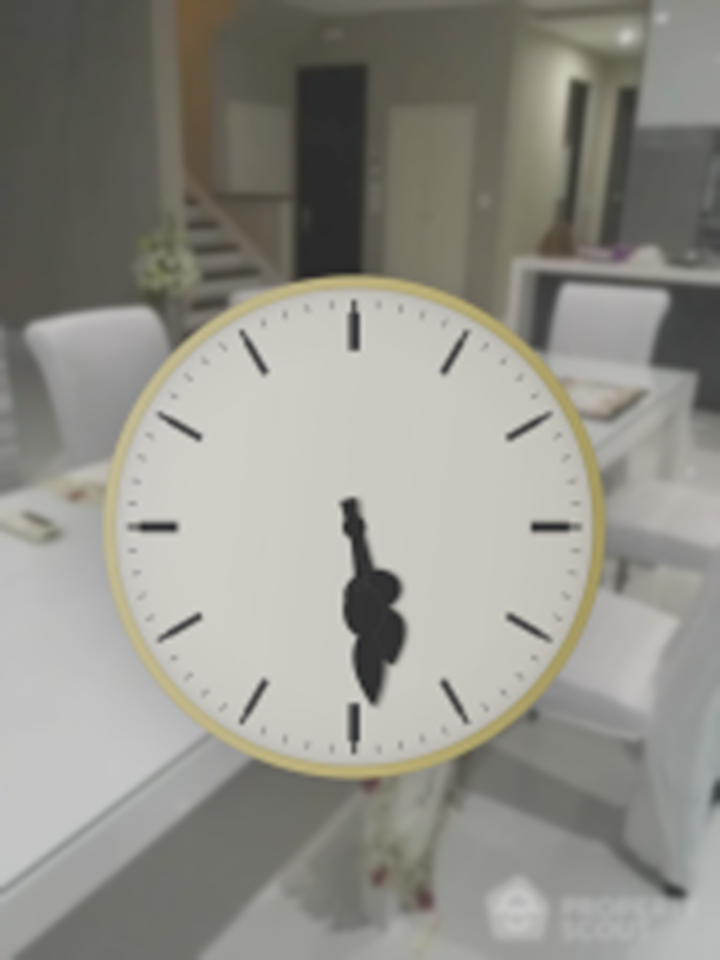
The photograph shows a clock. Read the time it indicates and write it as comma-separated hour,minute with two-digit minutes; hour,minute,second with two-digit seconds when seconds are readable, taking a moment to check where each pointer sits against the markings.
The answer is 5,29
